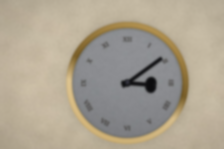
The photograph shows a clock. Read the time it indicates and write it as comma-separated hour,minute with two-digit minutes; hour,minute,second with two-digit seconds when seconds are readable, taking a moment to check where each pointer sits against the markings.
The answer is 3,09
